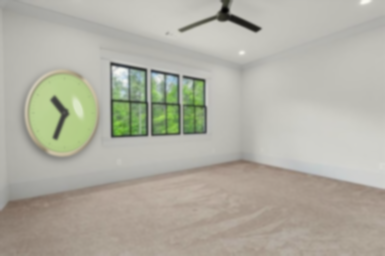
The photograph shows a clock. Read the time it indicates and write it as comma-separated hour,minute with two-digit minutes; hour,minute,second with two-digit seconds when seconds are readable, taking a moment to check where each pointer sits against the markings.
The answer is 10,34
